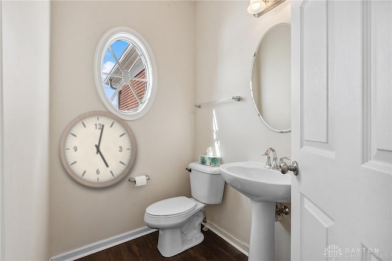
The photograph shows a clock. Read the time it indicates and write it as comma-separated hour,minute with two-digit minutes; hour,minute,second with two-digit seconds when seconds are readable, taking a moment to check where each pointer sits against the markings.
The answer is 5,02
